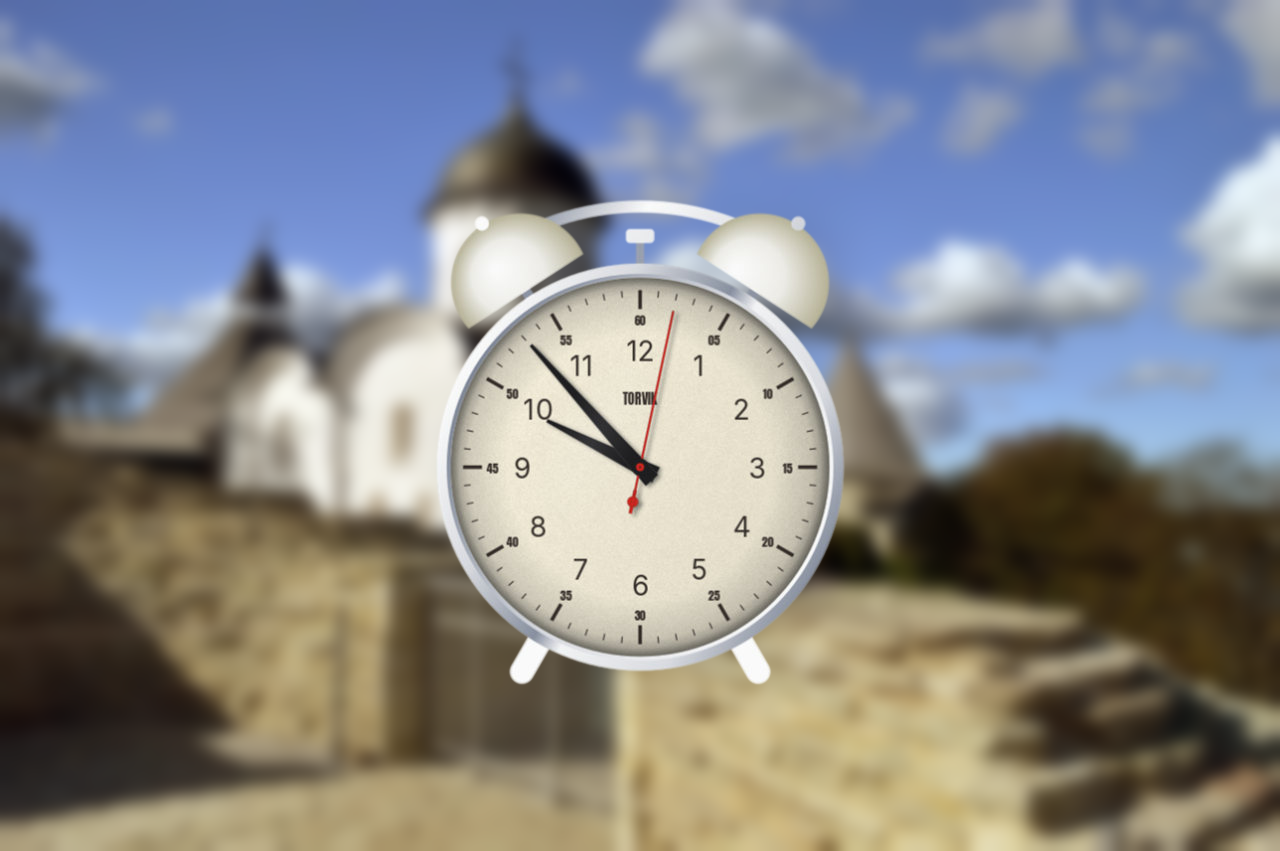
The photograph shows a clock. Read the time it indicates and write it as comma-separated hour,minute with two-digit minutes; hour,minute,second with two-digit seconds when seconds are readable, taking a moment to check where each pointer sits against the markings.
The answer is 9,53,02
